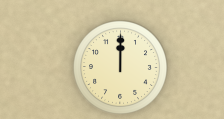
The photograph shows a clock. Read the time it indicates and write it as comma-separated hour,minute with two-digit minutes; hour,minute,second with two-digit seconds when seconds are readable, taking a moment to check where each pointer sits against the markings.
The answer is 12,00
